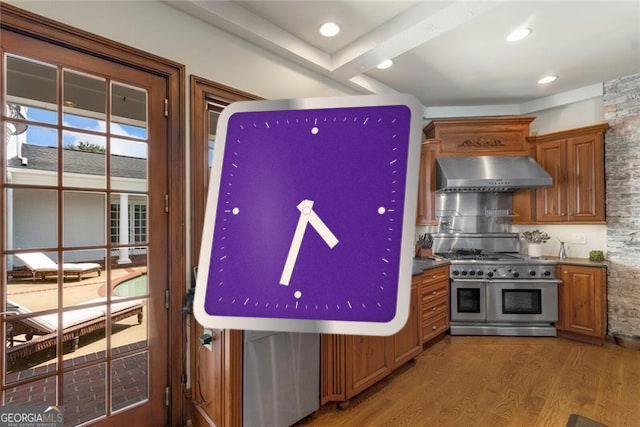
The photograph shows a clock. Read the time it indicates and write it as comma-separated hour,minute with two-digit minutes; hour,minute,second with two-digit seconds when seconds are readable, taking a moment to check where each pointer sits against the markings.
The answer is 4,32
